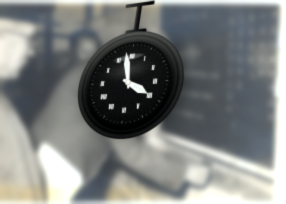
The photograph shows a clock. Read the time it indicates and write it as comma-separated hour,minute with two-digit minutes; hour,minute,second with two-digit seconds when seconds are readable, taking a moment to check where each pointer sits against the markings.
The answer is 3,58
